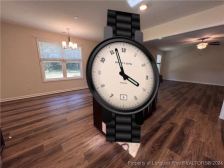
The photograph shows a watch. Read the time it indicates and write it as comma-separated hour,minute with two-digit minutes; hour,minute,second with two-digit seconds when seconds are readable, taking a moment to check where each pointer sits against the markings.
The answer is 3,57
